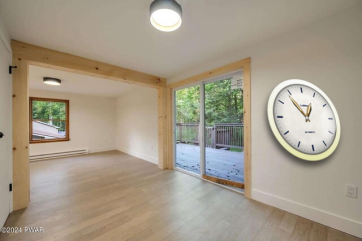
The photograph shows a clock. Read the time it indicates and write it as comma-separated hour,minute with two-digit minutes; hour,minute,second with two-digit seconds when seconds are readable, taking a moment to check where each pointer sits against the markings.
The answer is 12,54
